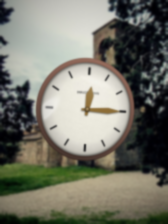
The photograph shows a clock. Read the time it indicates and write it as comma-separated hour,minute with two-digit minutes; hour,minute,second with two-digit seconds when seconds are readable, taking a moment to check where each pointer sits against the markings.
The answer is 12,15
